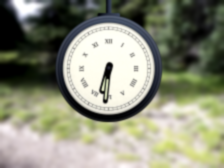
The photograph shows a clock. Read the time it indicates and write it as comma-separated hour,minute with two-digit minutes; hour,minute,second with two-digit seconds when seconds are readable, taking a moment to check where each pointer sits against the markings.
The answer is 6,31
